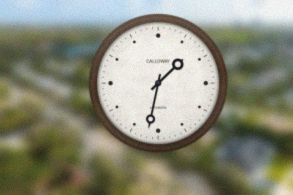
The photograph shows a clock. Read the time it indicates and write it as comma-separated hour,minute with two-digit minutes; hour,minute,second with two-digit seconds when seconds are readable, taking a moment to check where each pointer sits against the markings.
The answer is 1,32
